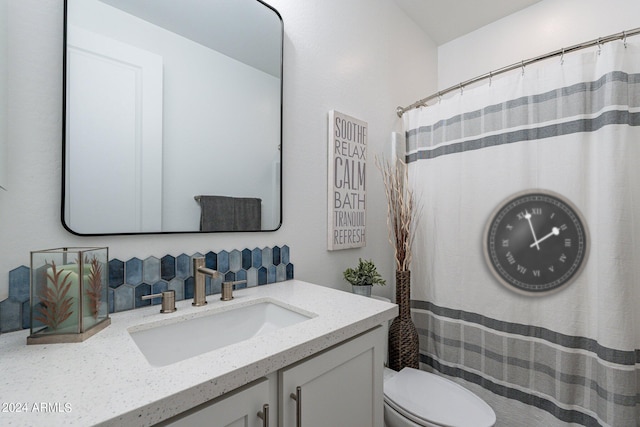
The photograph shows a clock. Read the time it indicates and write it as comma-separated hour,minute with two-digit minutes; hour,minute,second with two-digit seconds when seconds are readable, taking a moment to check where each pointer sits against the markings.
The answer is 1,57
